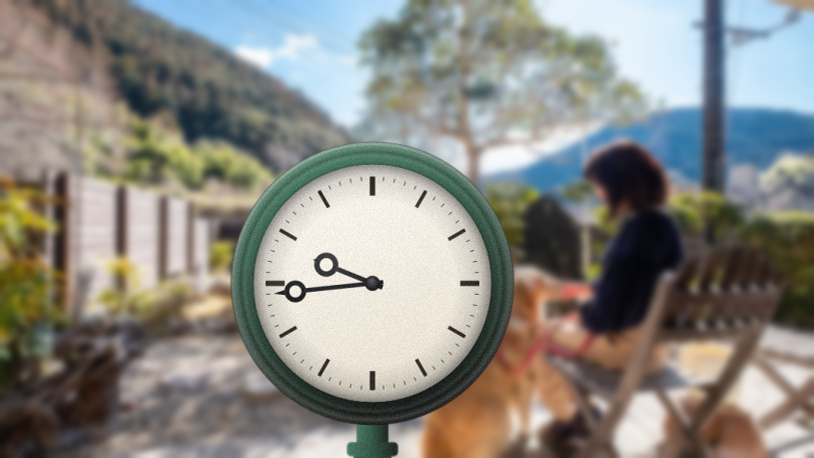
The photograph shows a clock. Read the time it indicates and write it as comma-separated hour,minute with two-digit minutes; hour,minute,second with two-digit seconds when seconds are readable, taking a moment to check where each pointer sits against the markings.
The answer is 9,44
